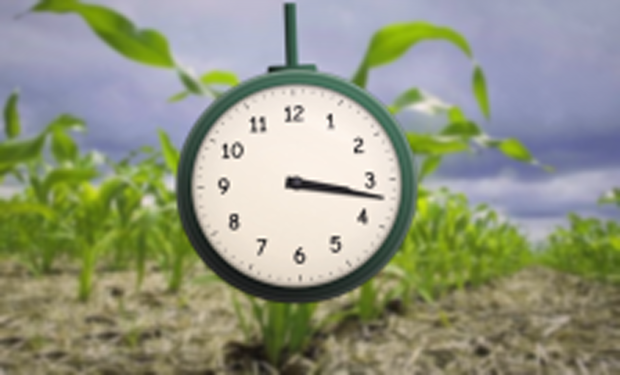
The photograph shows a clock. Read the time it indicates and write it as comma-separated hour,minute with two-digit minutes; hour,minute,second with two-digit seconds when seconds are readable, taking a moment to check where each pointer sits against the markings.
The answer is 3,17
